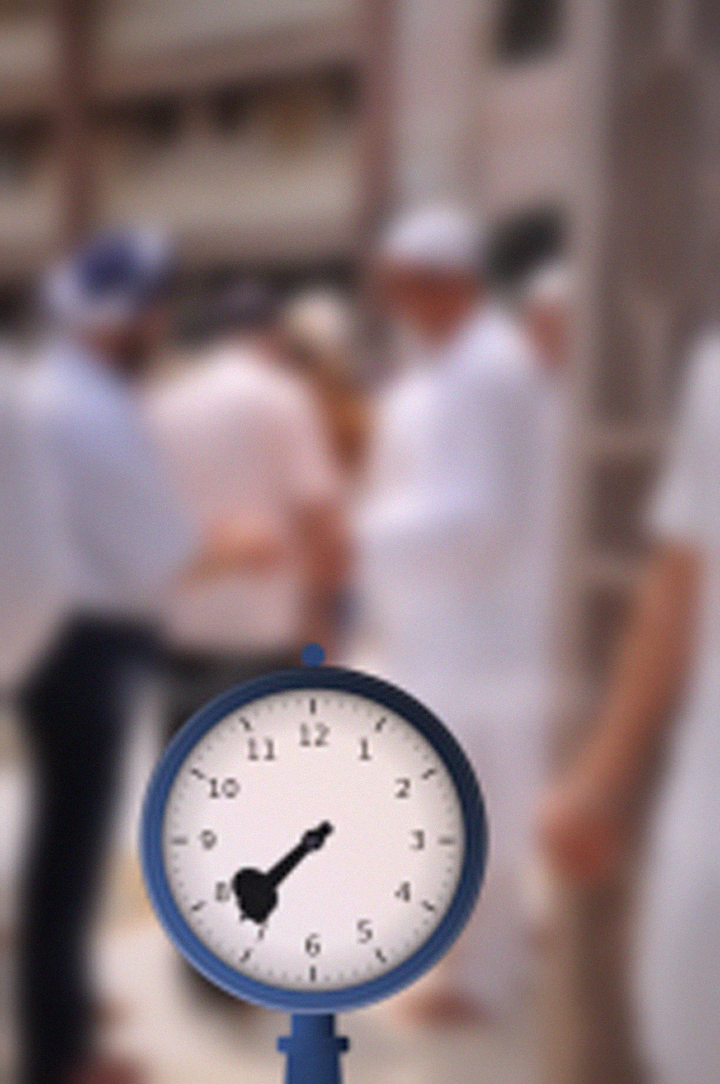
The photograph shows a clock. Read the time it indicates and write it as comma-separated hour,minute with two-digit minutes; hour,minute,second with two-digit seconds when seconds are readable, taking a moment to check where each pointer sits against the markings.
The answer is 7,37
